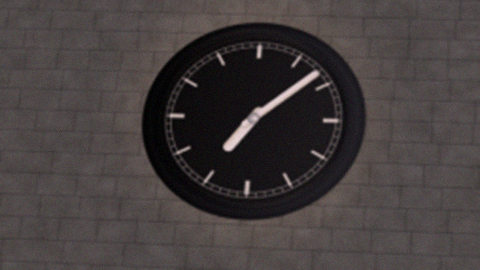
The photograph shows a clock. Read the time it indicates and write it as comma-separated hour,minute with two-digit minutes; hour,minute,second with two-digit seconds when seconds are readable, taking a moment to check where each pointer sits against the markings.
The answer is 7,08
